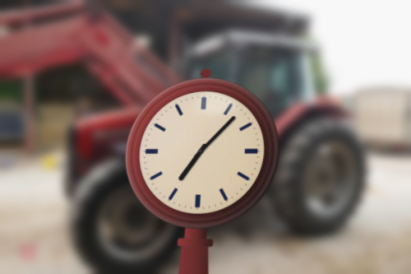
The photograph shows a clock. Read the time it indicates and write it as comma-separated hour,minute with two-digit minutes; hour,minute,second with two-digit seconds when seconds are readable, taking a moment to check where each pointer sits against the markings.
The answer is 7,07
